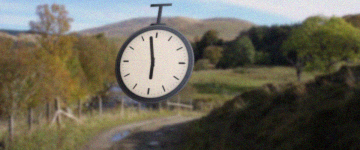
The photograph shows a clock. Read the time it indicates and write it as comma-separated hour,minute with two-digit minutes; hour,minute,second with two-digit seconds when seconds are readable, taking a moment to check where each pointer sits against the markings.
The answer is 5,58
